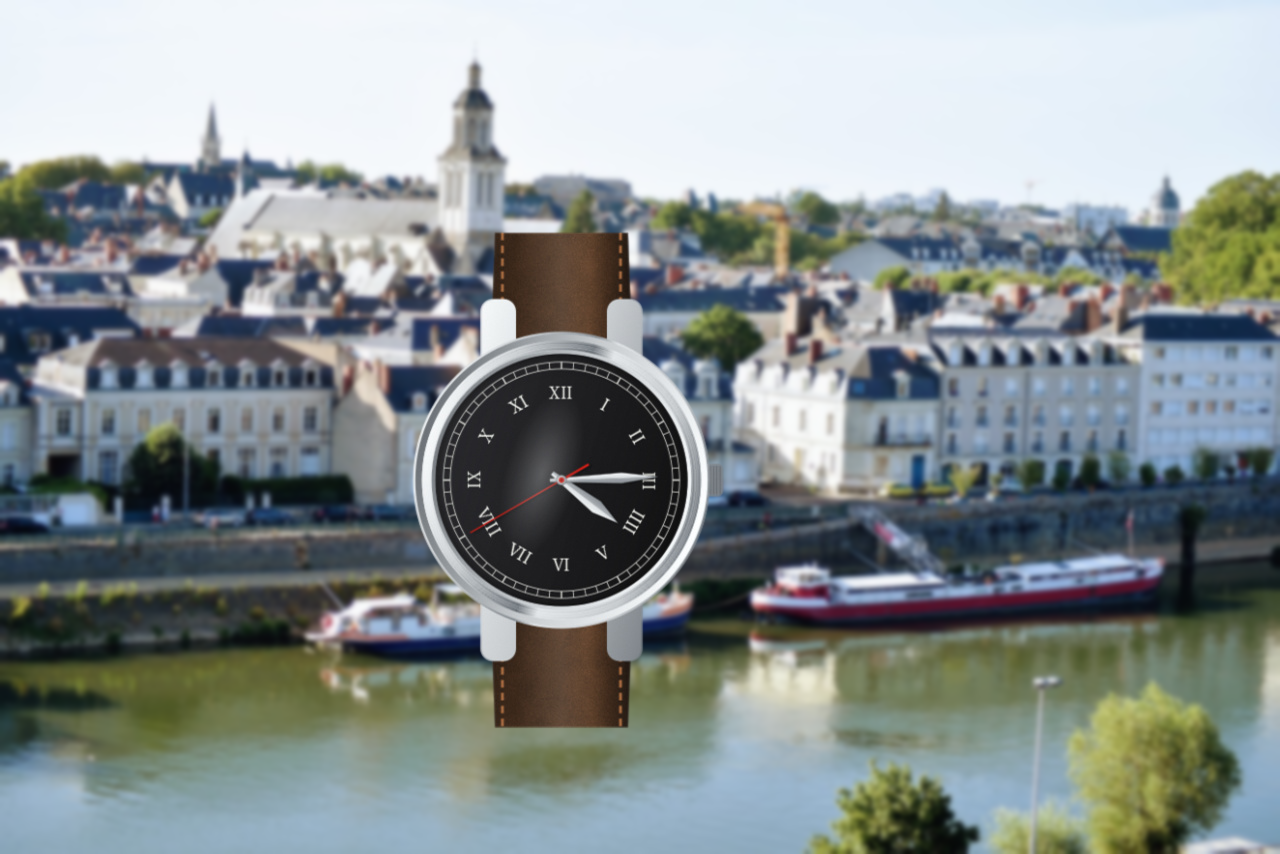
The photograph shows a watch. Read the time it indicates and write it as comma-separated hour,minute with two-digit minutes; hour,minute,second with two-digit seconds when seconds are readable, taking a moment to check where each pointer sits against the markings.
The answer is 4,14,40
